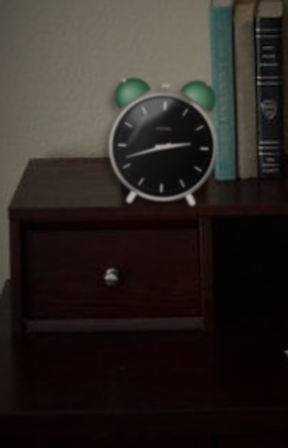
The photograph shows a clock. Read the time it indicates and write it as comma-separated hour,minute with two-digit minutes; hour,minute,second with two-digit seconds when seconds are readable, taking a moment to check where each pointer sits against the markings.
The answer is 2,42
